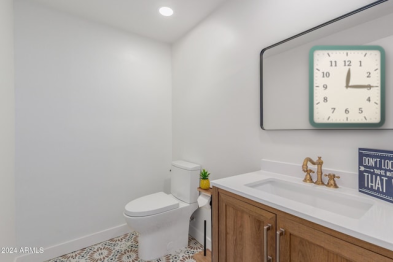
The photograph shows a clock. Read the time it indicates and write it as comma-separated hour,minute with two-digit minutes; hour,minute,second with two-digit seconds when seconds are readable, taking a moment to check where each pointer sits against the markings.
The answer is 12,15
